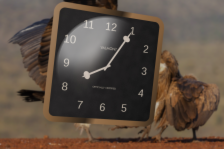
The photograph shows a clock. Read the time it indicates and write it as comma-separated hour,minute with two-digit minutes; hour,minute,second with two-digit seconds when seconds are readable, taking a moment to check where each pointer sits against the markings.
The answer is 8,05
